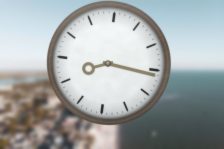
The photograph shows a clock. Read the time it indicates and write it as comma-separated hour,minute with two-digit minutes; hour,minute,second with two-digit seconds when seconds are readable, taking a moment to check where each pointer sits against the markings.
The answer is 8,16
